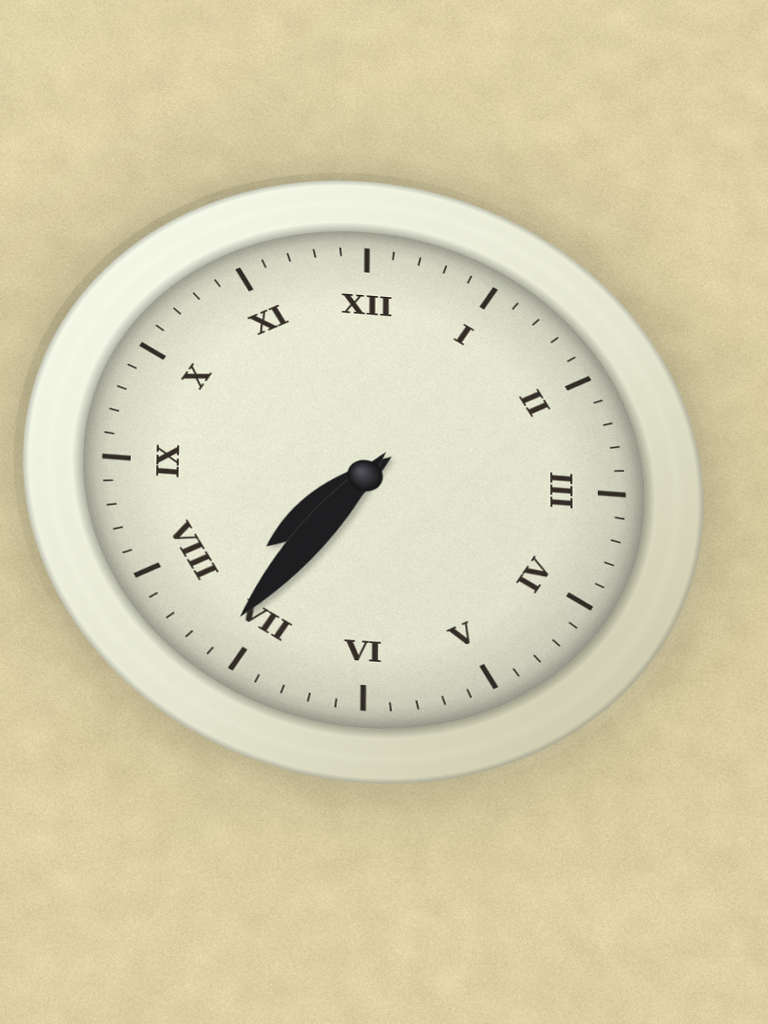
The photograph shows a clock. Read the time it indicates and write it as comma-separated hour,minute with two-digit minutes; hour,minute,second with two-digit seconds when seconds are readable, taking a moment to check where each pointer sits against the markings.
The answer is 7,36
